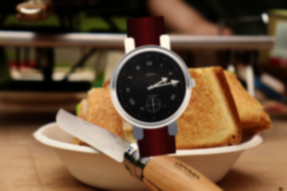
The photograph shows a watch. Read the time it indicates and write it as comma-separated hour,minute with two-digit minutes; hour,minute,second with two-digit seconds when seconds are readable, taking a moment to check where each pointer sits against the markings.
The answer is 2,14
